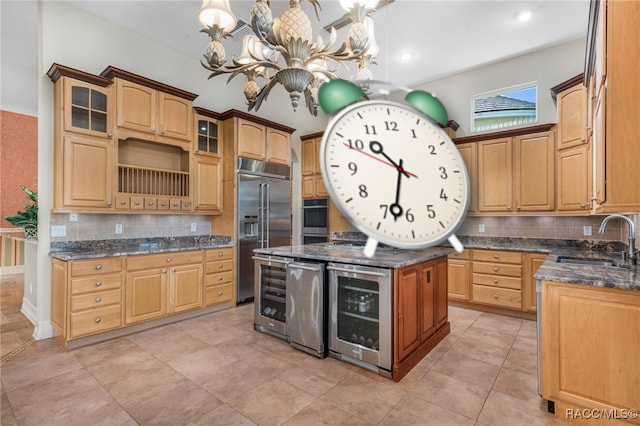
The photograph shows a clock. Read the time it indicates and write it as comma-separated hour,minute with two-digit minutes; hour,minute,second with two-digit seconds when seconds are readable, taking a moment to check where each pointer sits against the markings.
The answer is 10,32,49
